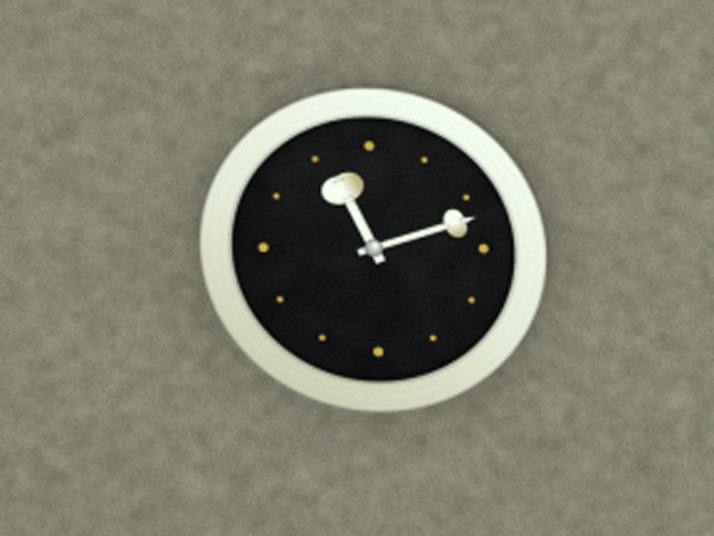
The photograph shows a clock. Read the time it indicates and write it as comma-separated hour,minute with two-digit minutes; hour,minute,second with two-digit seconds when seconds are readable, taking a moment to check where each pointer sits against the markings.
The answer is 11,12
